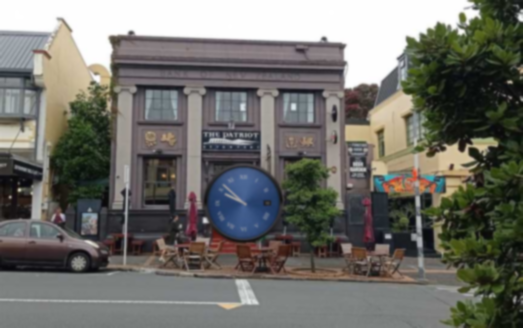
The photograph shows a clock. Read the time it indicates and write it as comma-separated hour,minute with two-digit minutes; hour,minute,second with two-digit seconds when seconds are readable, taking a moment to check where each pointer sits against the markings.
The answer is 9,52
